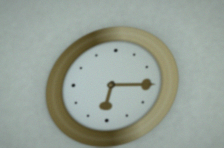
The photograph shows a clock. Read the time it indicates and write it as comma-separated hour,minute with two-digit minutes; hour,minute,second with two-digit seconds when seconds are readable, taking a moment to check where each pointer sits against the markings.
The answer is 6,15
